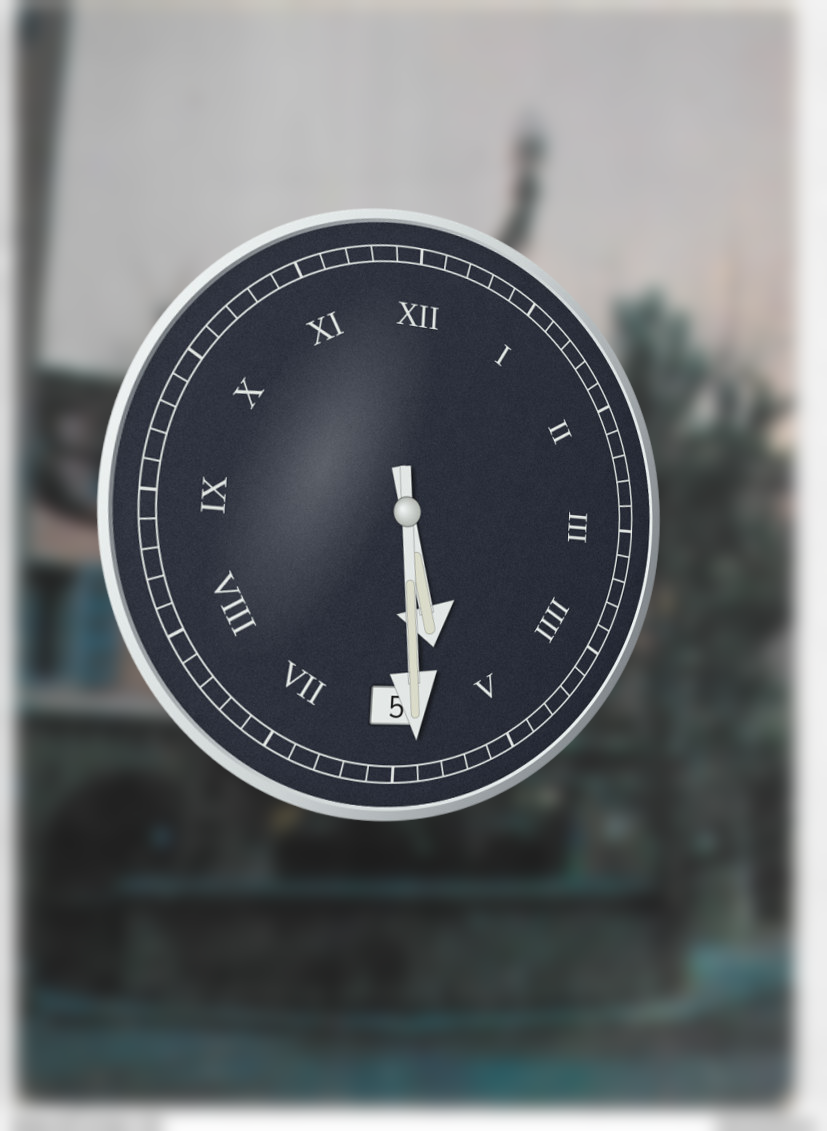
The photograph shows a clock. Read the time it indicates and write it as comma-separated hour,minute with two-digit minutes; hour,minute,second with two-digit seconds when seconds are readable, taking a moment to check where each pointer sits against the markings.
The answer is 5,29
